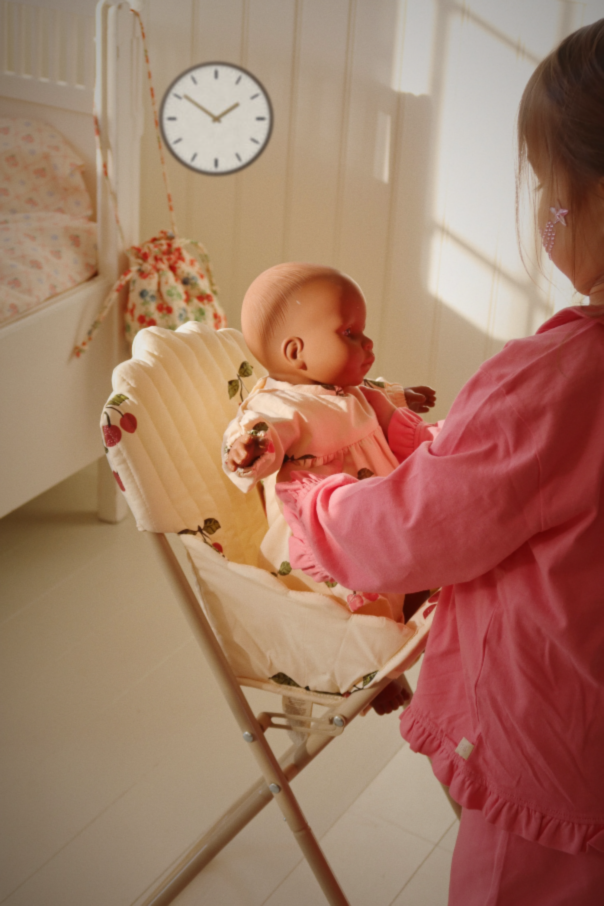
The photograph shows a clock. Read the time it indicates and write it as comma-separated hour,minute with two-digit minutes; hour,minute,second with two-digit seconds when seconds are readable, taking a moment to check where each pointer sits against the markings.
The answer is 1,51
